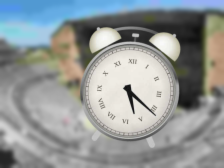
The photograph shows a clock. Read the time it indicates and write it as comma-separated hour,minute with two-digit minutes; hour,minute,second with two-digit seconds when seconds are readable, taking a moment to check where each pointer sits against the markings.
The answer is 5,21
